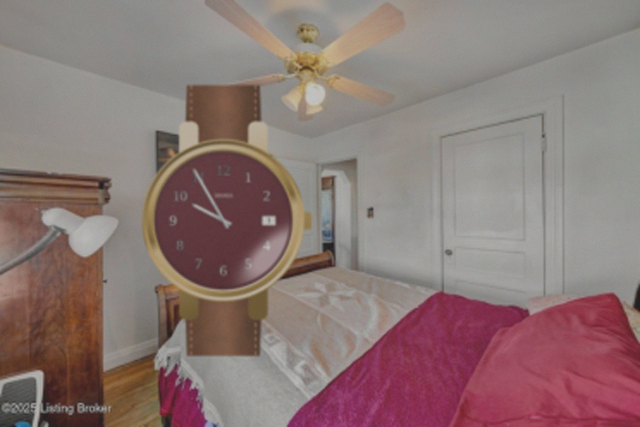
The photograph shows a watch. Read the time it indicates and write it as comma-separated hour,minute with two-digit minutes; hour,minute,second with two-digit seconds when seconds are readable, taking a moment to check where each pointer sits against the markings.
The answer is 9,55
